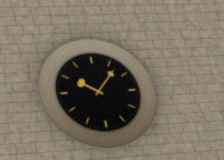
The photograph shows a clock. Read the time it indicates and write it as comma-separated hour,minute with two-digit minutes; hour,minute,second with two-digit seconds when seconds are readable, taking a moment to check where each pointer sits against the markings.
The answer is 10,07
